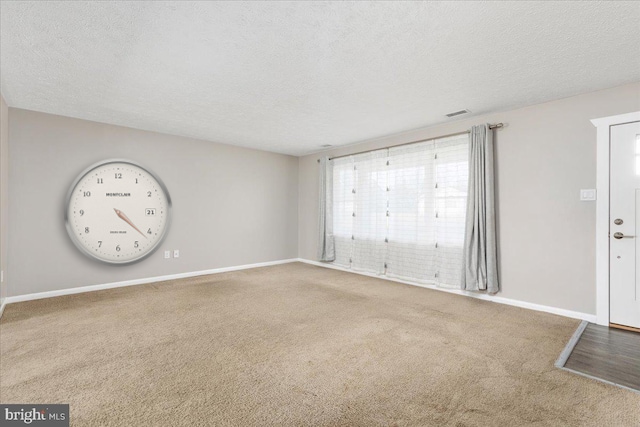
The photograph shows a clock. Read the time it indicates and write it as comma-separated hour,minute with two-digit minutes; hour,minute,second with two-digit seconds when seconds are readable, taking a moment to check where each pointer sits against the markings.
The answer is 4,22
